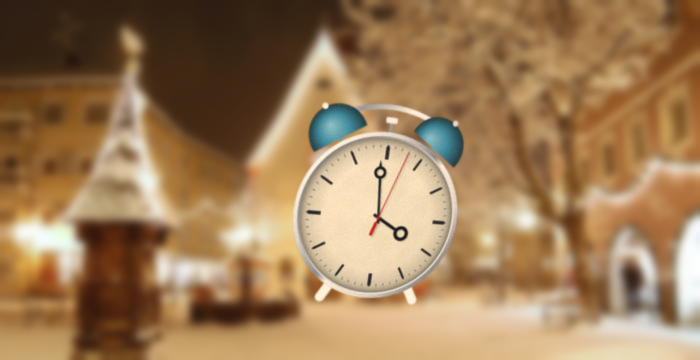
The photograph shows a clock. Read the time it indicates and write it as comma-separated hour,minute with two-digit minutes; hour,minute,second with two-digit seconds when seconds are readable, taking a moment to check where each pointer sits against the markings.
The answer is 3,59,03
